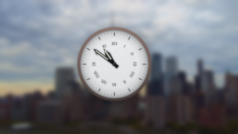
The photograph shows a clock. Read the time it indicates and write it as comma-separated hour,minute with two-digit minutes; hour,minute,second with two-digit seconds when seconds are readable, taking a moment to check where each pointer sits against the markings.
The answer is 10,51
